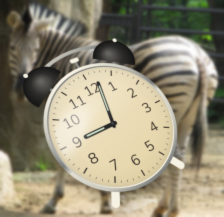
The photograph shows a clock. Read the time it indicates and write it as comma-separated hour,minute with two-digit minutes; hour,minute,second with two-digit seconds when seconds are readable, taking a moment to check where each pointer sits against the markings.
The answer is 9,02
